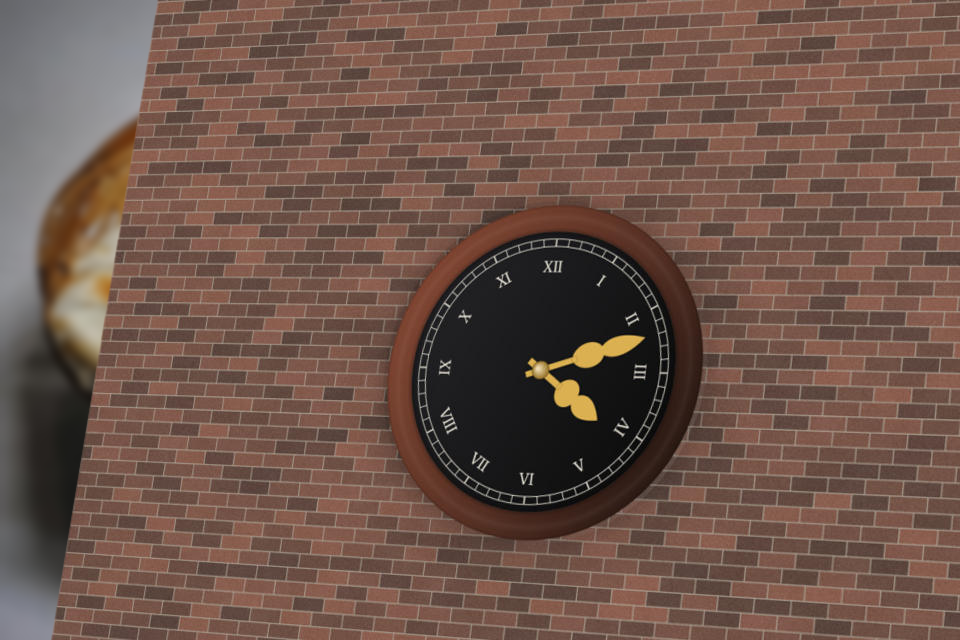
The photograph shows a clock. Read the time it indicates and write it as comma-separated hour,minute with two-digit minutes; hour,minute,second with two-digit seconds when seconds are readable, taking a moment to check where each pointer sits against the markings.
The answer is 4,12
